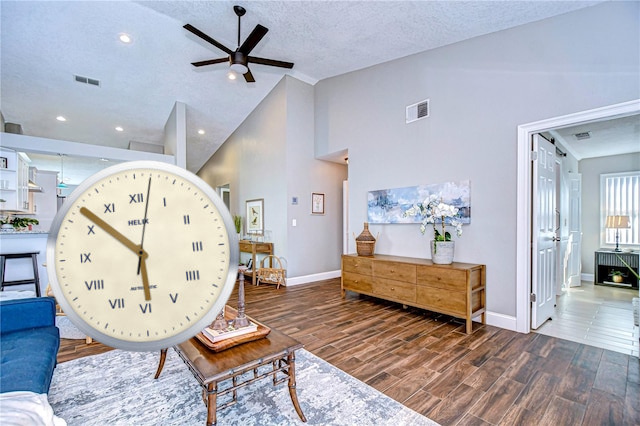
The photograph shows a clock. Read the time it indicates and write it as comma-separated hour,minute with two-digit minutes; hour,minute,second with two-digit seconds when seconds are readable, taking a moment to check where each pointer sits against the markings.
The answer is 5,52,02
